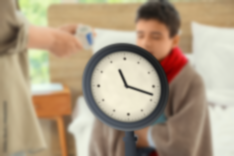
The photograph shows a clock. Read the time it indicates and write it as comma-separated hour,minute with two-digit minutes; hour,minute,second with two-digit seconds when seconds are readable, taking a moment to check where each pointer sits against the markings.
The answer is 11,18
